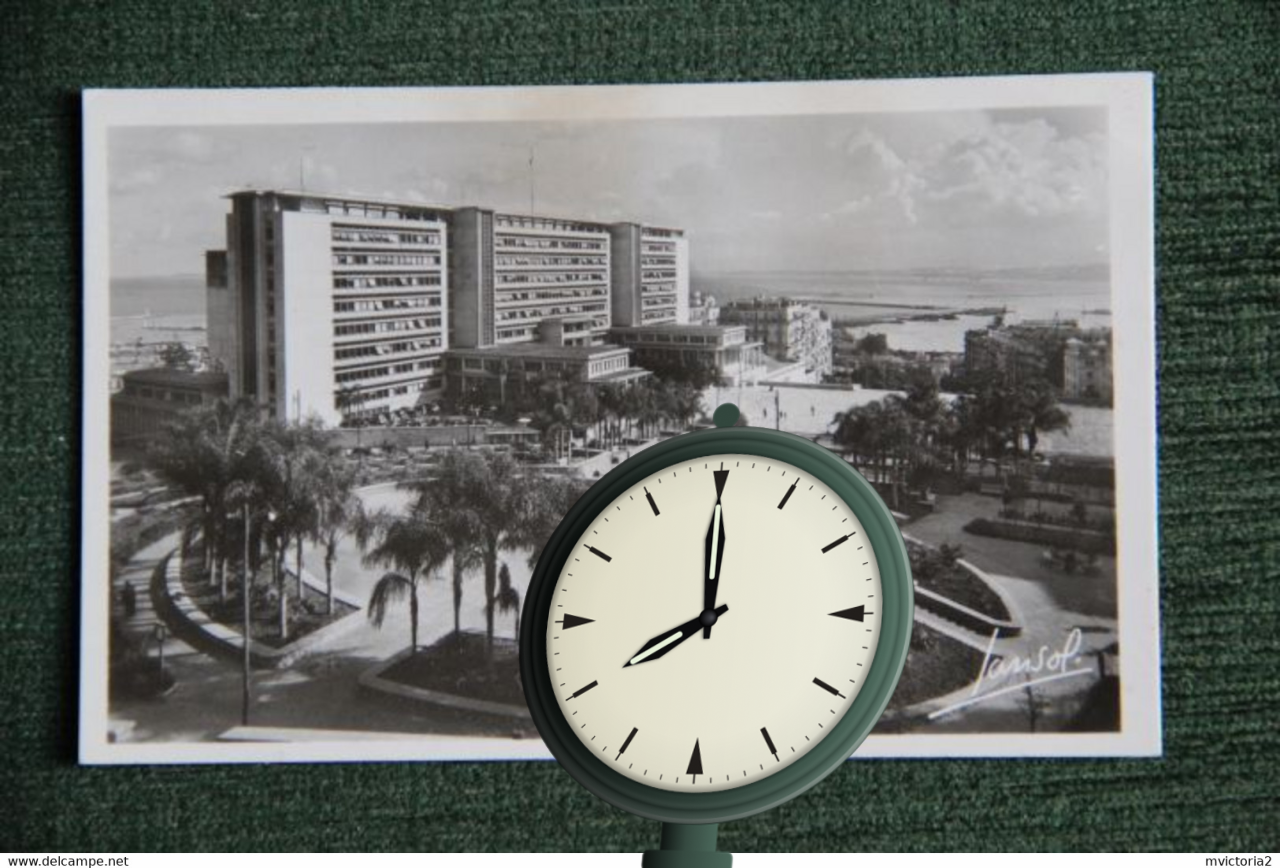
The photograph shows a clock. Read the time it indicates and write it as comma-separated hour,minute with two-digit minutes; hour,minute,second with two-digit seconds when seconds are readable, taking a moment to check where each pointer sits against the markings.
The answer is 8,00
